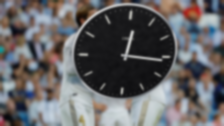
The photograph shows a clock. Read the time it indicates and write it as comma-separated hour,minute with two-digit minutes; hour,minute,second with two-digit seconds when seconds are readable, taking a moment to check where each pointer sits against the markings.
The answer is 12,16
